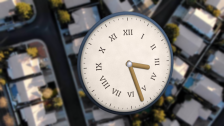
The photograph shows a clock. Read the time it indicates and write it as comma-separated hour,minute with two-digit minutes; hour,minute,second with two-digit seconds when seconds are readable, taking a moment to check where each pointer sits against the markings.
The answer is 3,27
